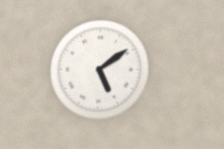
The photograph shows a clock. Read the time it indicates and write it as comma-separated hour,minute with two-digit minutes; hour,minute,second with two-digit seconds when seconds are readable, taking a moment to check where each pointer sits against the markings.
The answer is 5,09
